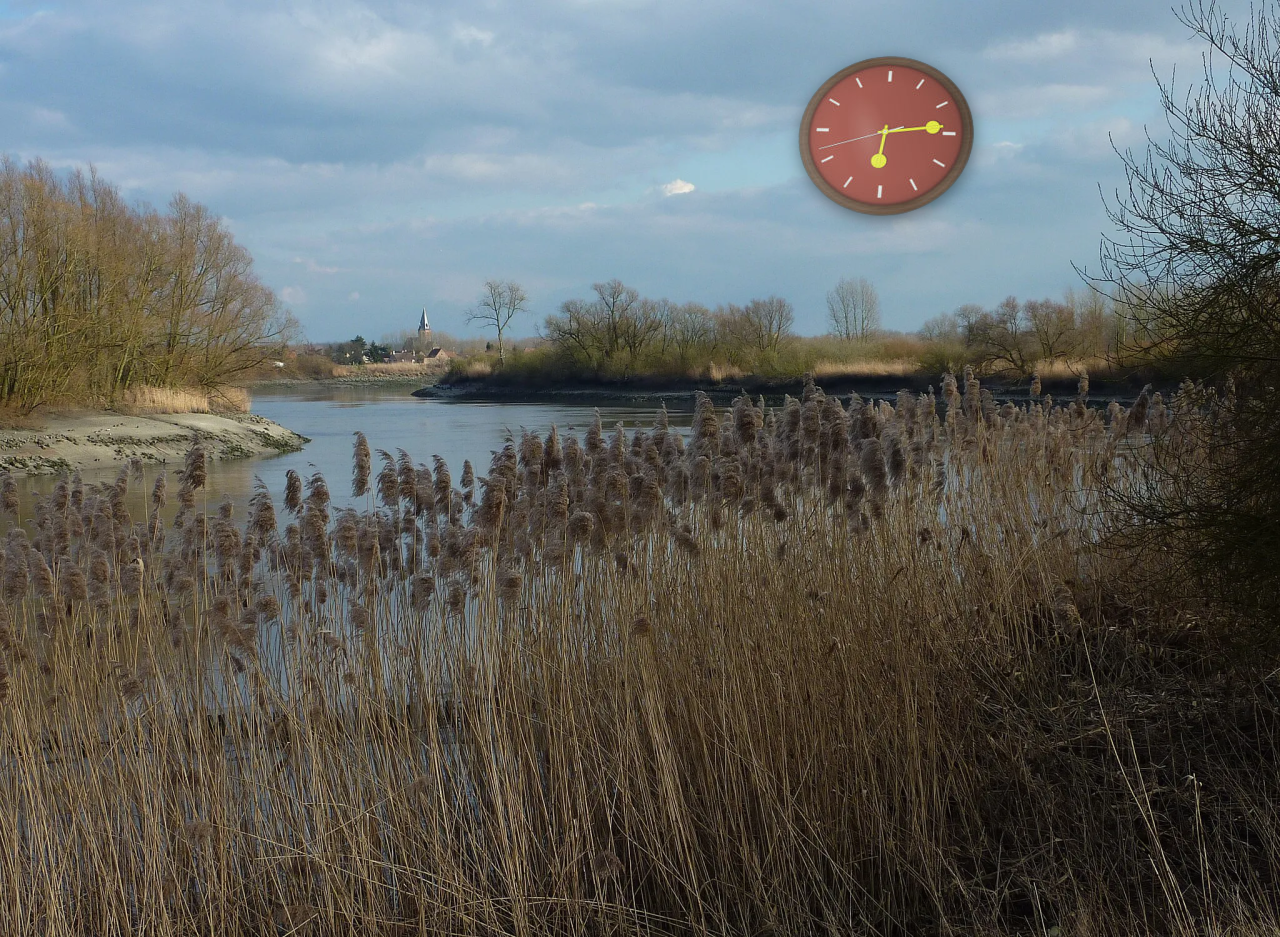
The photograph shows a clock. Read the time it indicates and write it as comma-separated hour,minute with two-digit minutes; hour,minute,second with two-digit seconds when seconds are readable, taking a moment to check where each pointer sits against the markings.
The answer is 6,13,42
